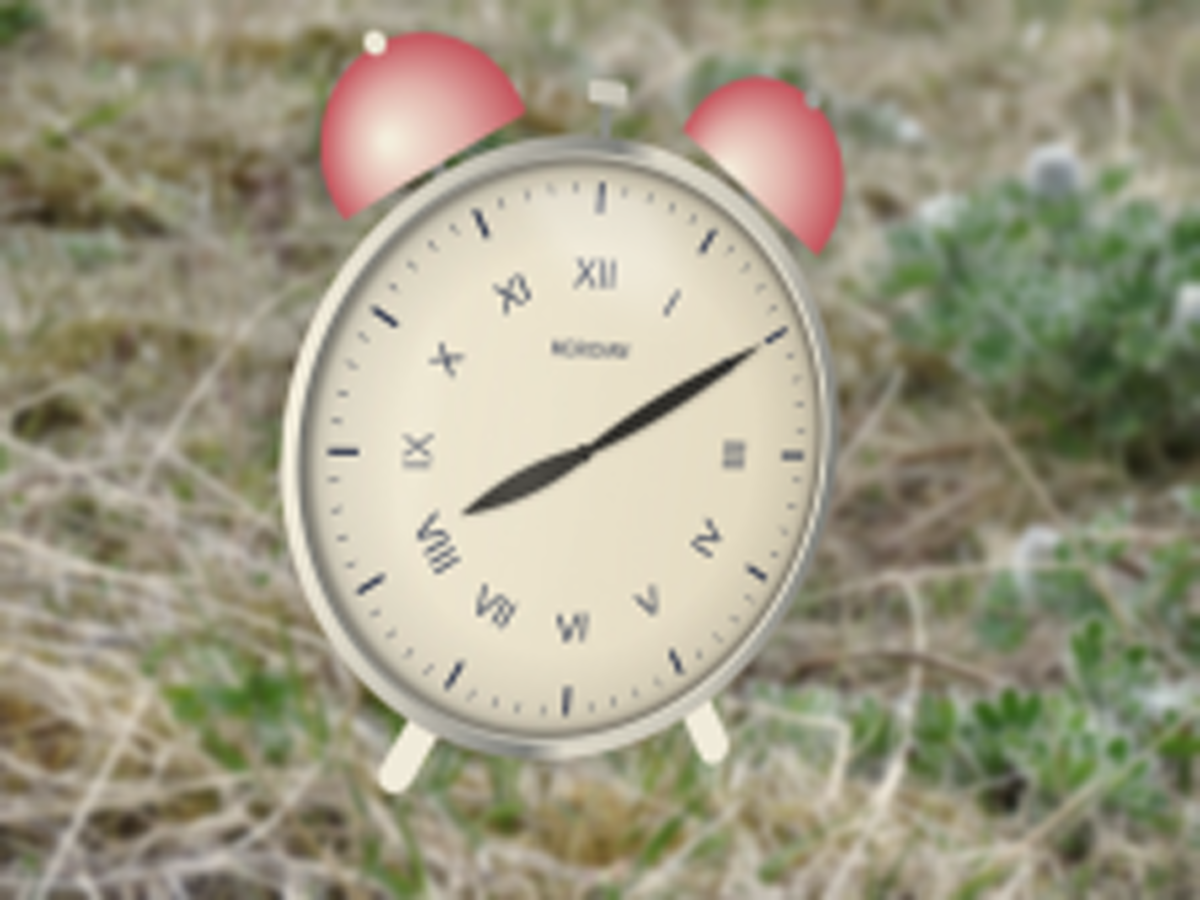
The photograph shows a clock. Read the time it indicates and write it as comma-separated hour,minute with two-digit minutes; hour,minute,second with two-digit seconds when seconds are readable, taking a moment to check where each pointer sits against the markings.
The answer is 8,10
